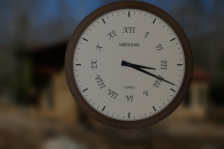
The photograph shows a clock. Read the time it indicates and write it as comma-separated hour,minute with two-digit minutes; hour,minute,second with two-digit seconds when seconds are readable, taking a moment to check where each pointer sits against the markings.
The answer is 3,19
